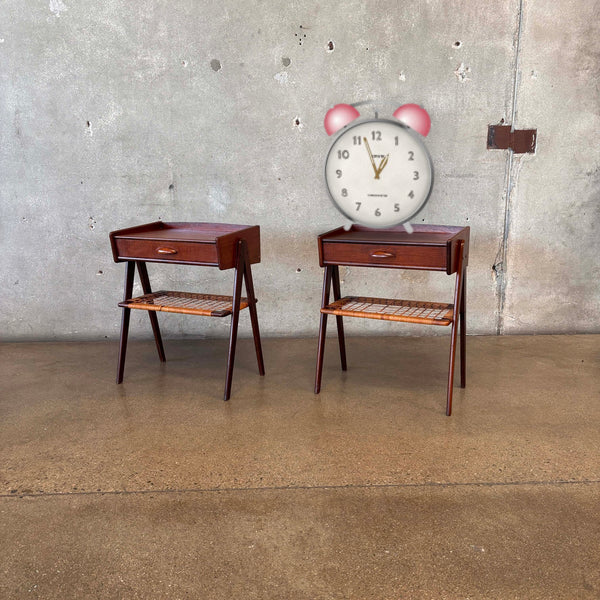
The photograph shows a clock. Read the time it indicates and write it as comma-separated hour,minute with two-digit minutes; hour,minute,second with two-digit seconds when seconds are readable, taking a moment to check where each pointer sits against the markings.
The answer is 12,57
